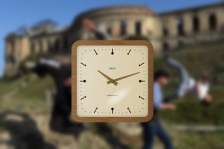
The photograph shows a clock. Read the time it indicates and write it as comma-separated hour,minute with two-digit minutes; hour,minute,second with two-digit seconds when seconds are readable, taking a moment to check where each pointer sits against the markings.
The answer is 10,12
